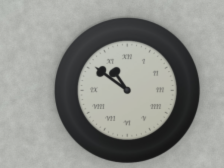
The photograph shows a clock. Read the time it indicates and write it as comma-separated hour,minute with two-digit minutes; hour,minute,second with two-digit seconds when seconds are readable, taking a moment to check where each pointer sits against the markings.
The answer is 10,51
